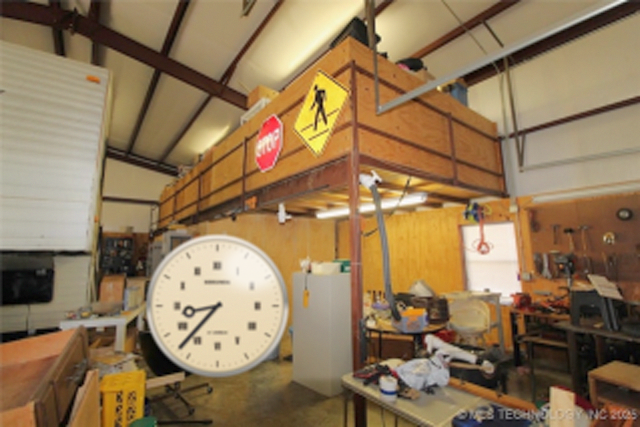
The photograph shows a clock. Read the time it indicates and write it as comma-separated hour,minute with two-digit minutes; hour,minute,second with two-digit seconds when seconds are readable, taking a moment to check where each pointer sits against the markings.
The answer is 8,37
